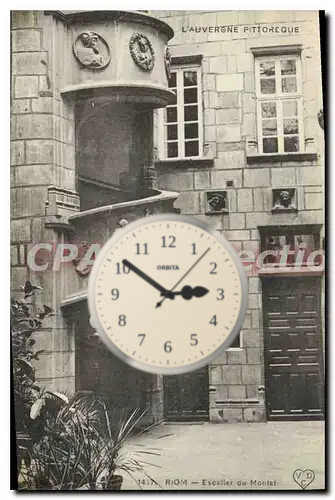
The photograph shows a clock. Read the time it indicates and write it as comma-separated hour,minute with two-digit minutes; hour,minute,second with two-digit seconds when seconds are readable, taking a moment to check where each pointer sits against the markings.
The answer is 2,51,07
